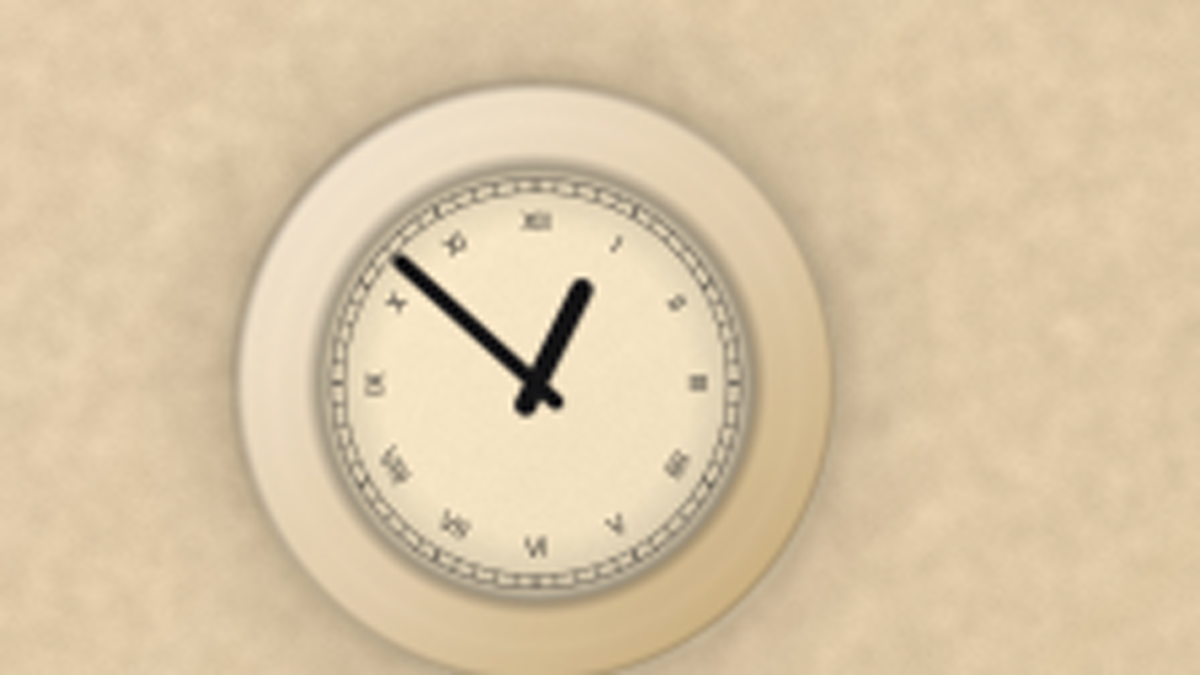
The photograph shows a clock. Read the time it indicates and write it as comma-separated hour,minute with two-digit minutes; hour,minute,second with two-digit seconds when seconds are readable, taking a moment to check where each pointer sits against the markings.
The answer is 12,52
